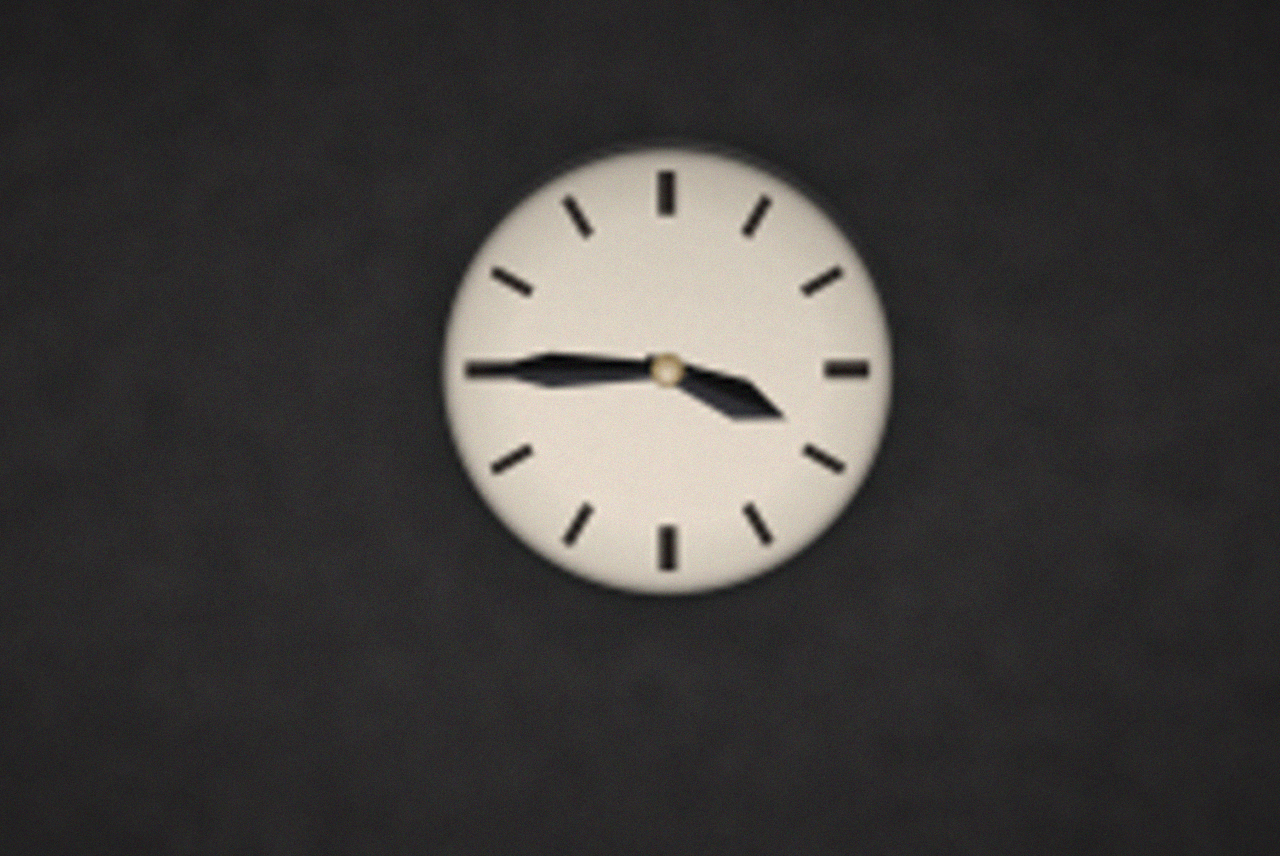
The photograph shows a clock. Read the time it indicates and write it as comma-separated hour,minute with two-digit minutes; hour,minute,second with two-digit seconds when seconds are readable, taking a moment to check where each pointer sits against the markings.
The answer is 3,45
